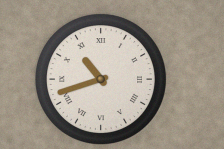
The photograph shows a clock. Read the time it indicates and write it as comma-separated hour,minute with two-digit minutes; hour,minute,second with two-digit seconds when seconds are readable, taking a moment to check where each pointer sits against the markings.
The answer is 10,42
